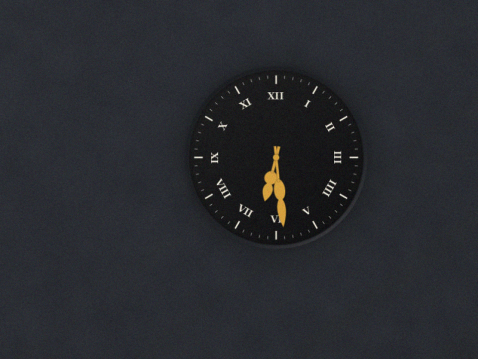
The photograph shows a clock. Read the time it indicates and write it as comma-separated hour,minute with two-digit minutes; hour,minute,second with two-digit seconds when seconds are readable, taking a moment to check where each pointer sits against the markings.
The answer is 6,29
